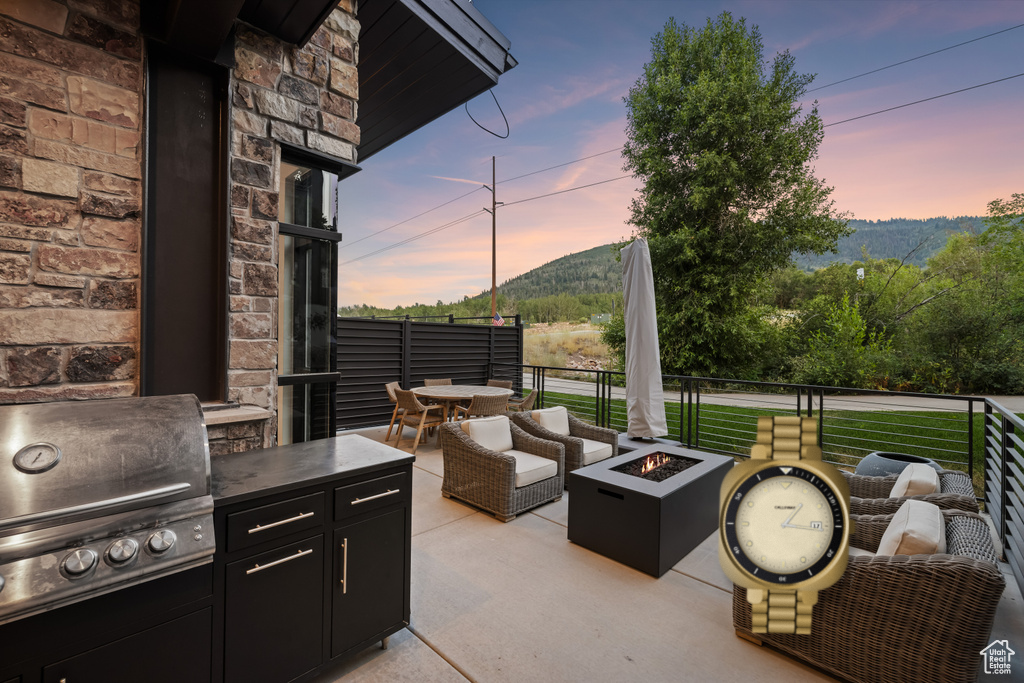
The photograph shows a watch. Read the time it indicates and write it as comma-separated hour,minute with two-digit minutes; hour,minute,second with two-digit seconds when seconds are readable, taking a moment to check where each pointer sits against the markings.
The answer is 1,16
